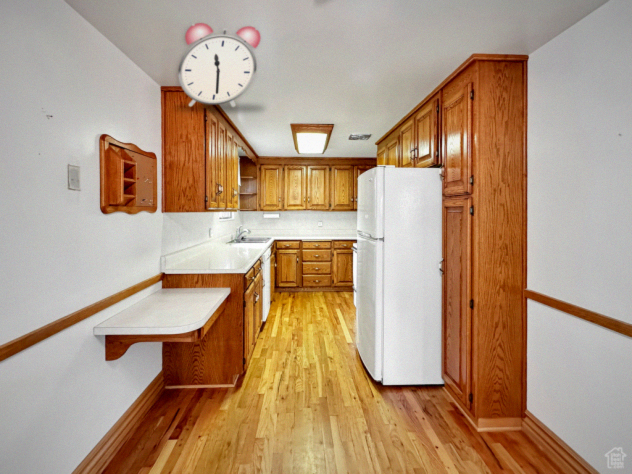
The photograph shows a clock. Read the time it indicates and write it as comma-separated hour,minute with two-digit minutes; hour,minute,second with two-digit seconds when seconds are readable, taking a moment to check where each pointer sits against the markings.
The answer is 11,29
